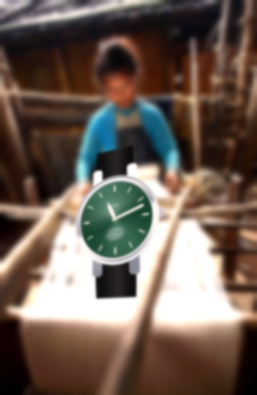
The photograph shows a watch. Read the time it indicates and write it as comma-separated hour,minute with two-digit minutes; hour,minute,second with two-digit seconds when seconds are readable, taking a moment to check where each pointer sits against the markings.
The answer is 11,12
